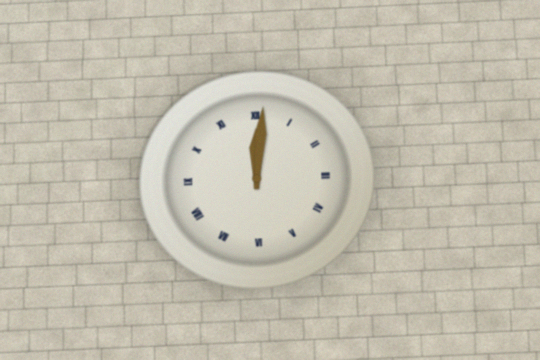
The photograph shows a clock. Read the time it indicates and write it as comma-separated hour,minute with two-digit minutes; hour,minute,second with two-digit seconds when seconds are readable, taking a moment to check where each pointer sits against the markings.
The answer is 12,01
